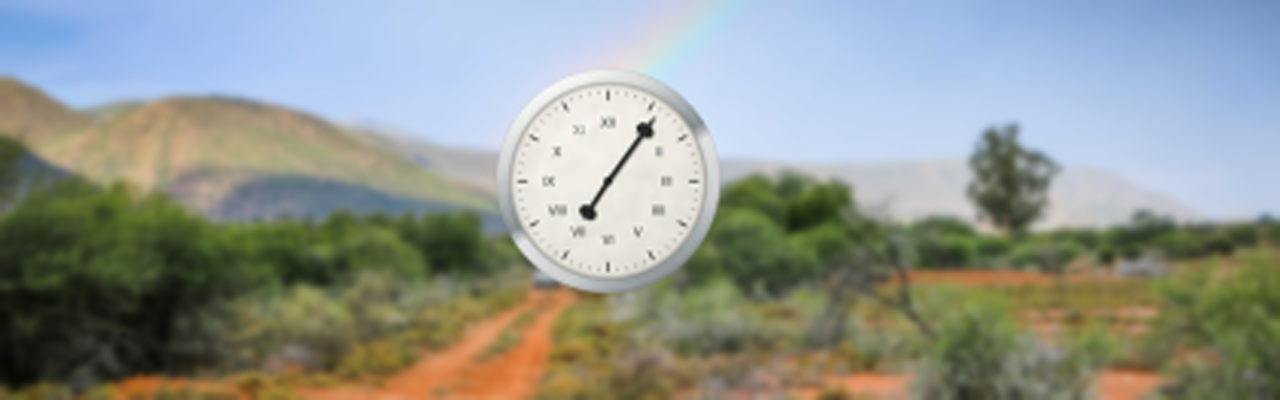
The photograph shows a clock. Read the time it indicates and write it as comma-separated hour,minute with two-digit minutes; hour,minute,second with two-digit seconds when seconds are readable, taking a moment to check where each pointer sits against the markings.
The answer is 7,06
